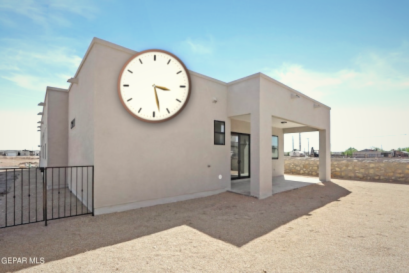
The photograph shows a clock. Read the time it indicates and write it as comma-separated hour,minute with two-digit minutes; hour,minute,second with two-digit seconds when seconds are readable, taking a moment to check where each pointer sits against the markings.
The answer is 3,28
